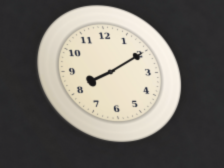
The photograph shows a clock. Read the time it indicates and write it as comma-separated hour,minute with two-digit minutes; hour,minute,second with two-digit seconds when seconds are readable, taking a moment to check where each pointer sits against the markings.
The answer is 8,10
